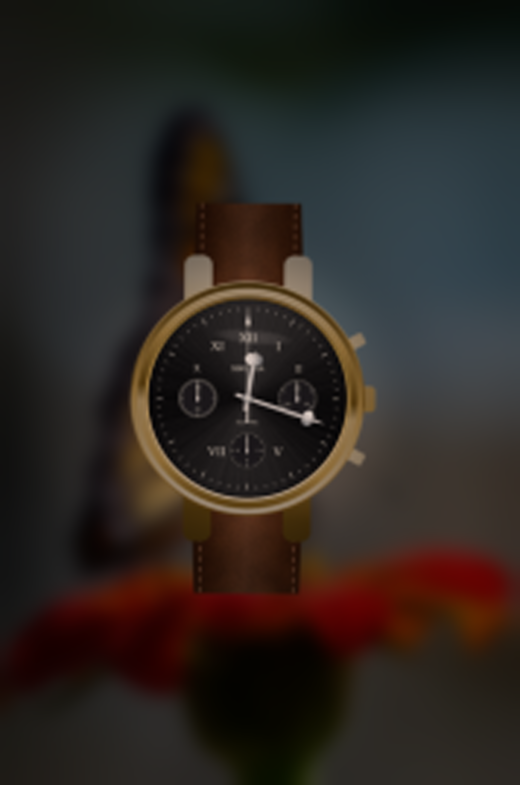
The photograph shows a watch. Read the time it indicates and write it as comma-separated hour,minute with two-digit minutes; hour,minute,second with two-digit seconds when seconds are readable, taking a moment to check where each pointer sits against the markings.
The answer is 12,18
